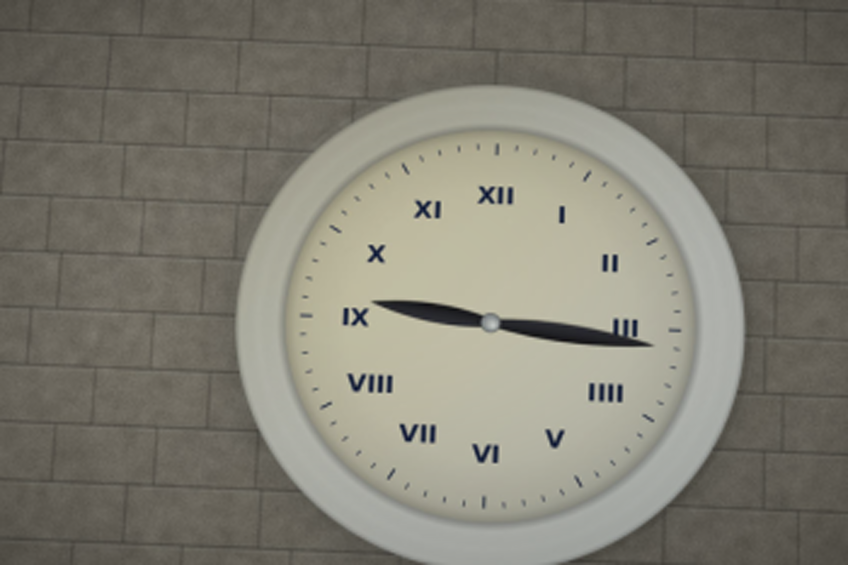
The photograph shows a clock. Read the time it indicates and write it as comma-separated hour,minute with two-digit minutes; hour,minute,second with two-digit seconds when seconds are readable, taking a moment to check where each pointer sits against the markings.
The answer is 9,16
